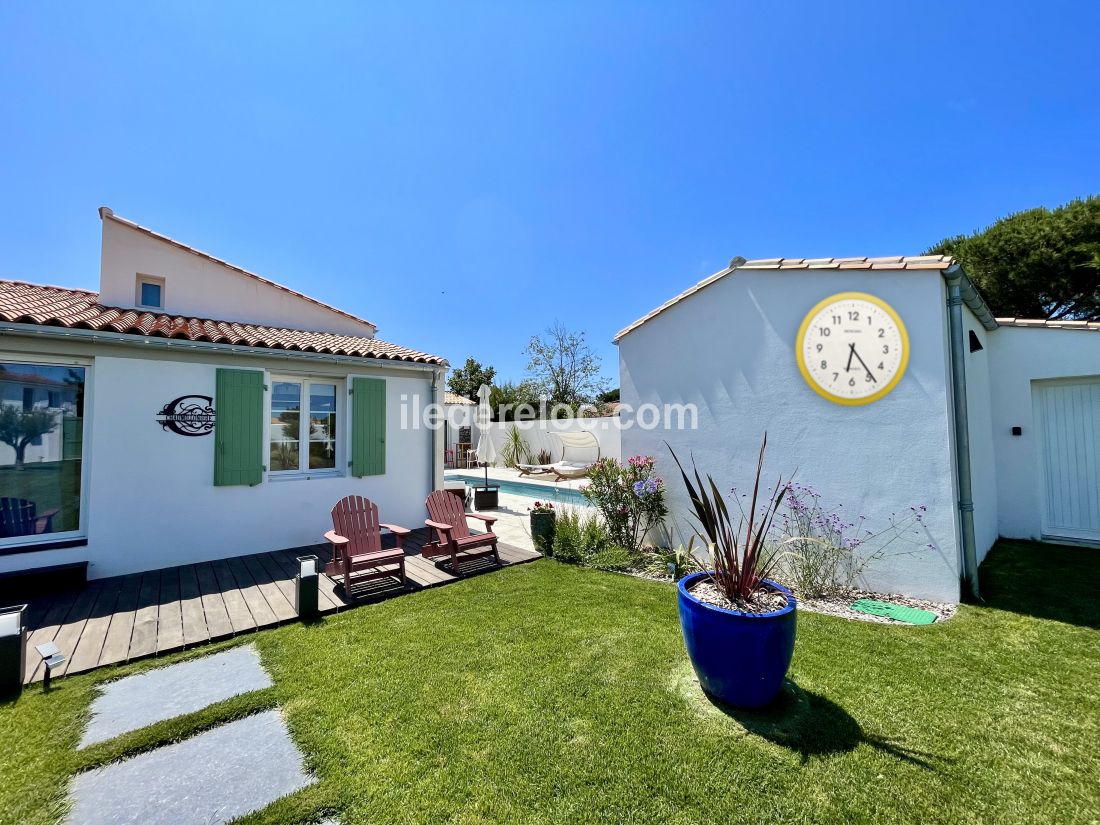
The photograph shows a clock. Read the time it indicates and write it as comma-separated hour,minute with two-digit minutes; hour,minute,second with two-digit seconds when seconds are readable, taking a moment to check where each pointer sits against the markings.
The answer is 6,24
